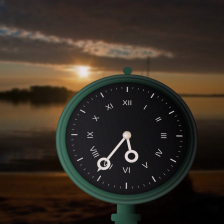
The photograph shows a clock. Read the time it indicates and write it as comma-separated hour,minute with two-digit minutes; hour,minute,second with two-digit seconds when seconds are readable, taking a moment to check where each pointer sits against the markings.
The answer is 5,36
